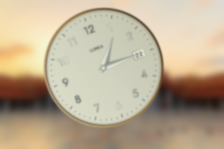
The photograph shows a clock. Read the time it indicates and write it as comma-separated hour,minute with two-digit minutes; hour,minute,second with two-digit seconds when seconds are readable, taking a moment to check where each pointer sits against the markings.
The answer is 1,15
